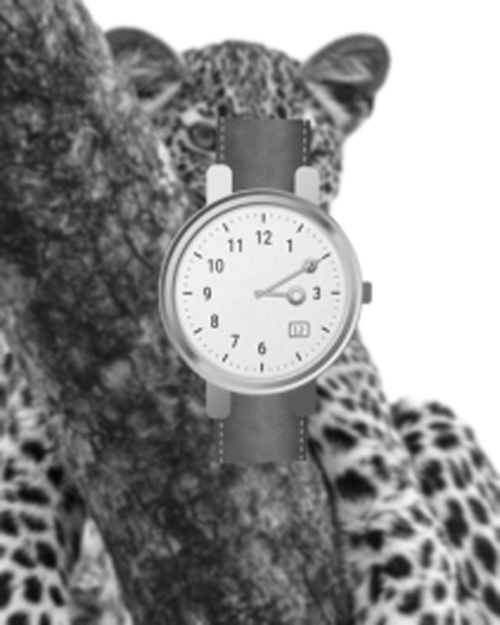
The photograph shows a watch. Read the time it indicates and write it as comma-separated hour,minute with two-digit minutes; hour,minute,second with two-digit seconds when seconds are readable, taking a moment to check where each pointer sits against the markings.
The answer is 3,10
